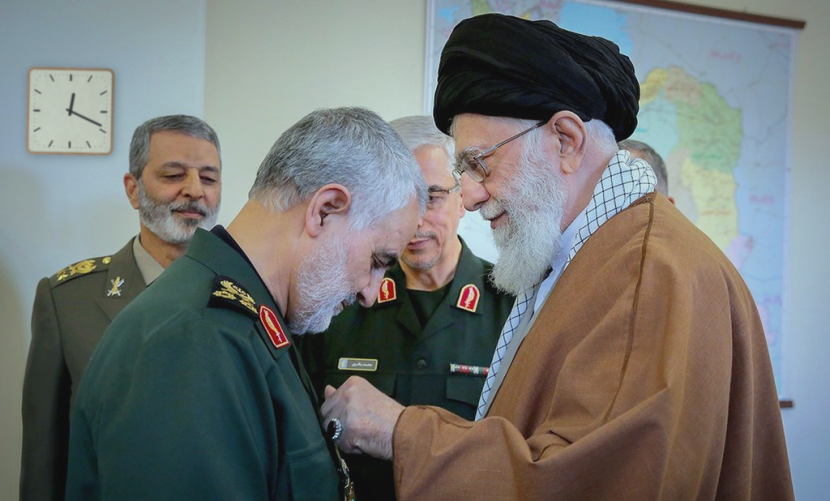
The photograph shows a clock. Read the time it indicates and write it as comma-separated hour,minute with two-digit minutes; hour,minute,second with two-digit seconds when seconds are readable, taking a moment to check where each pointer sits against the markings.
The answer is 12,19
